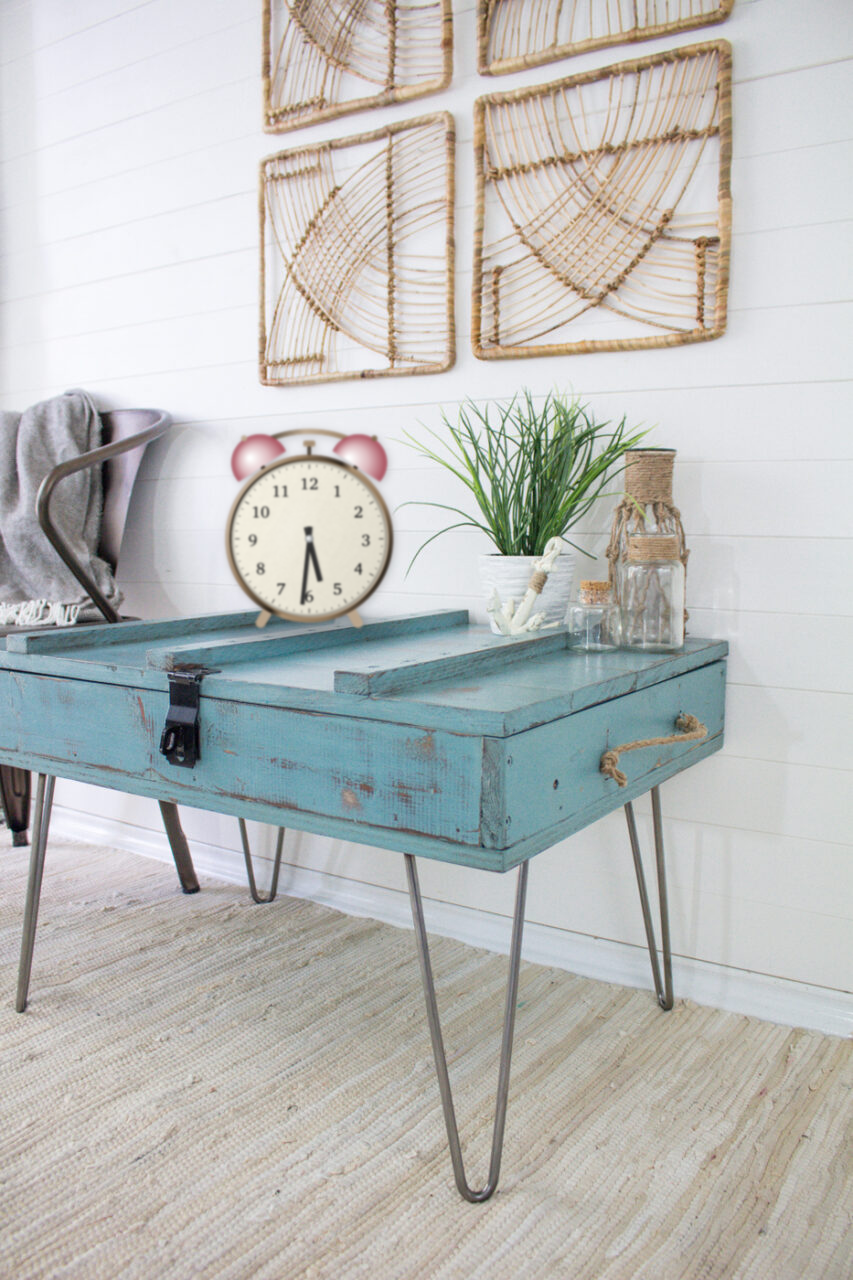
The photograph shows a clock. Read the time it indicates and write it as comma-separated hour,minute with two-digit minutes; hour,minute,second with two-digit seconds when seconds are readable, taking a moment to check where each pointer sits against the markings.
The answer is 5,31
